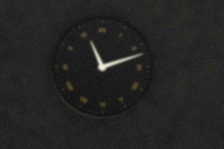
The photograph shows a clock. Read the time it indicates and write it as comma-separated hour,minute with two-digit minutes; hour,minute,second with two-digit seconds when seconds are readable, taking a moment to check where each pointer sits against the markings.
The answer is 11,12
